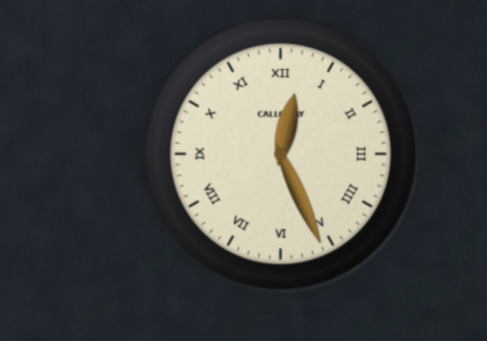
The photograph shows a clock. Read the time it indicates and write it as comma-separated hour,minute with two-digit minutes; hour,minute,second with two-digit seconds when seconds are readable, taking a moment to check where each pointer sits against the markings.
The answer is 12,26
